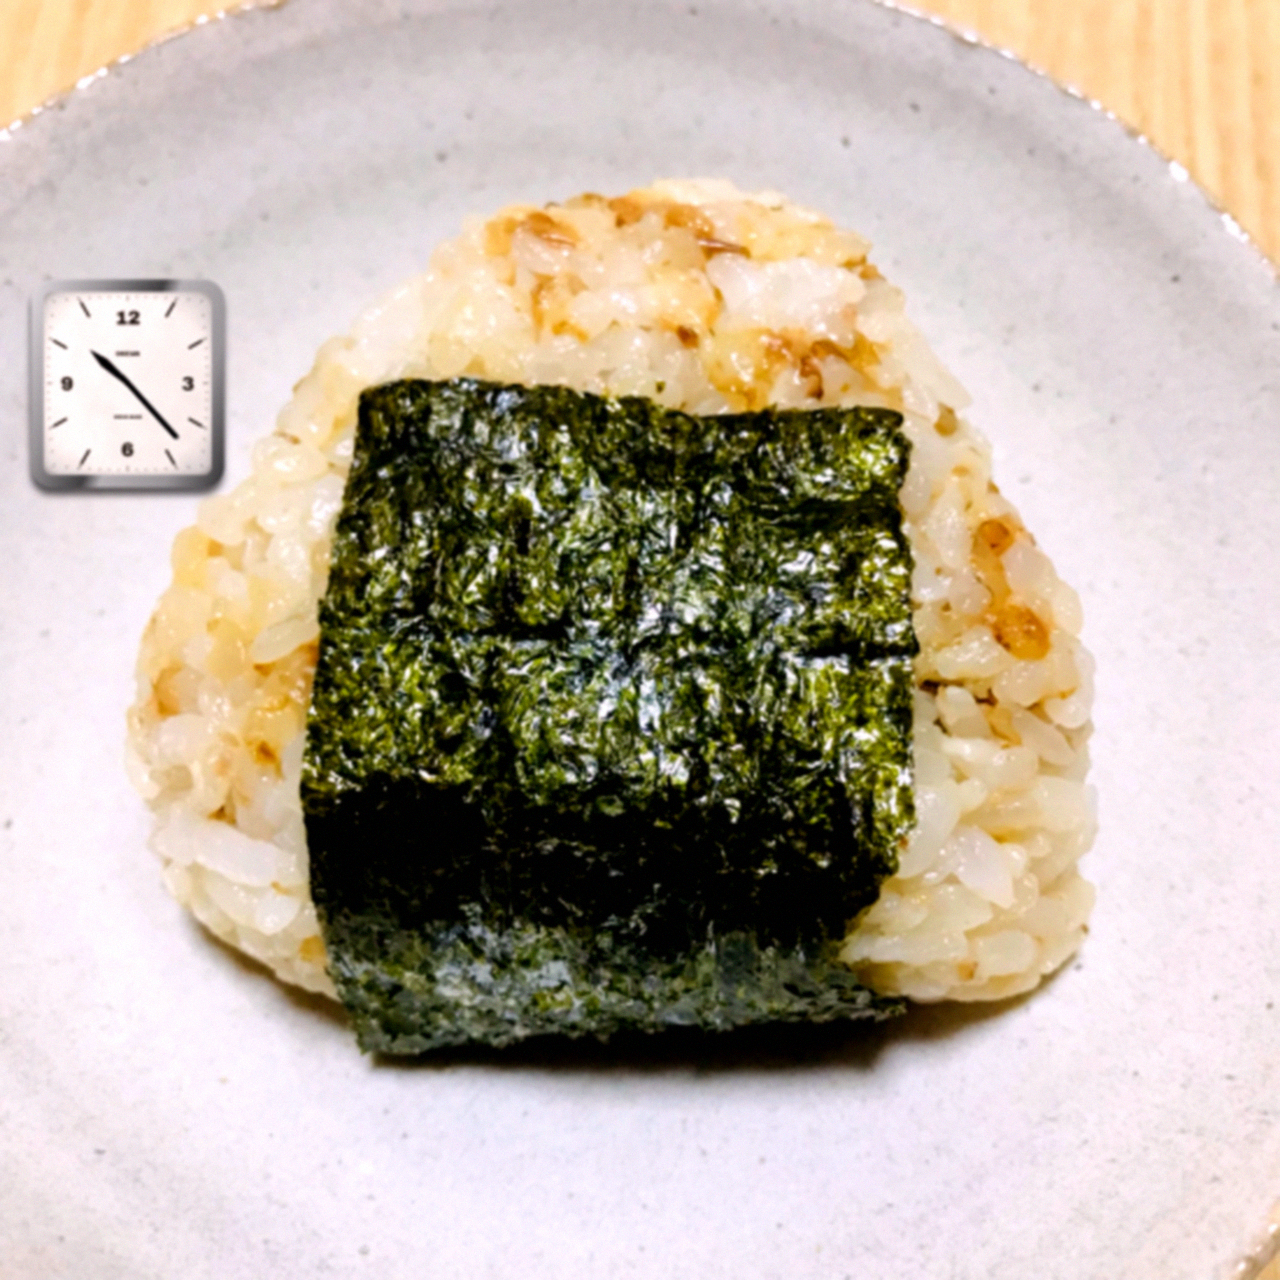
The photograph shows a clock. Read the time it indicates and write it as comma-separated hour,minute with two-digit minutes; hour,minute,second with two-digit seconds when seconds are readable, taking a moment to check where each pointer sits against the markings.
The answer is 10,23
